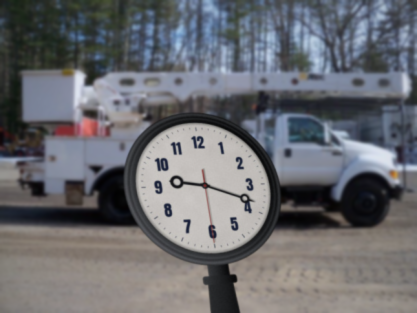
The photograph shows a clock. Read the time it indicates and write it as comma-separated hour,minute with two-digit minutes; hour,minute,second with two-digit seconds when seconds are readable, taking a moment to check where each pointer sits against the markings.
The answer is 9,18,30
